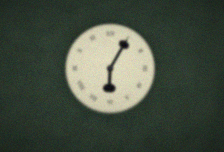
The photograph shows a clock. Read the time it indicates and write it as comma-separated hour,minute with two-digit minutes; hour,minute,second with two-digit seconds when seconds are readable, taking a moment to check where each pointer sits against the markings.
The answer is 6,05
